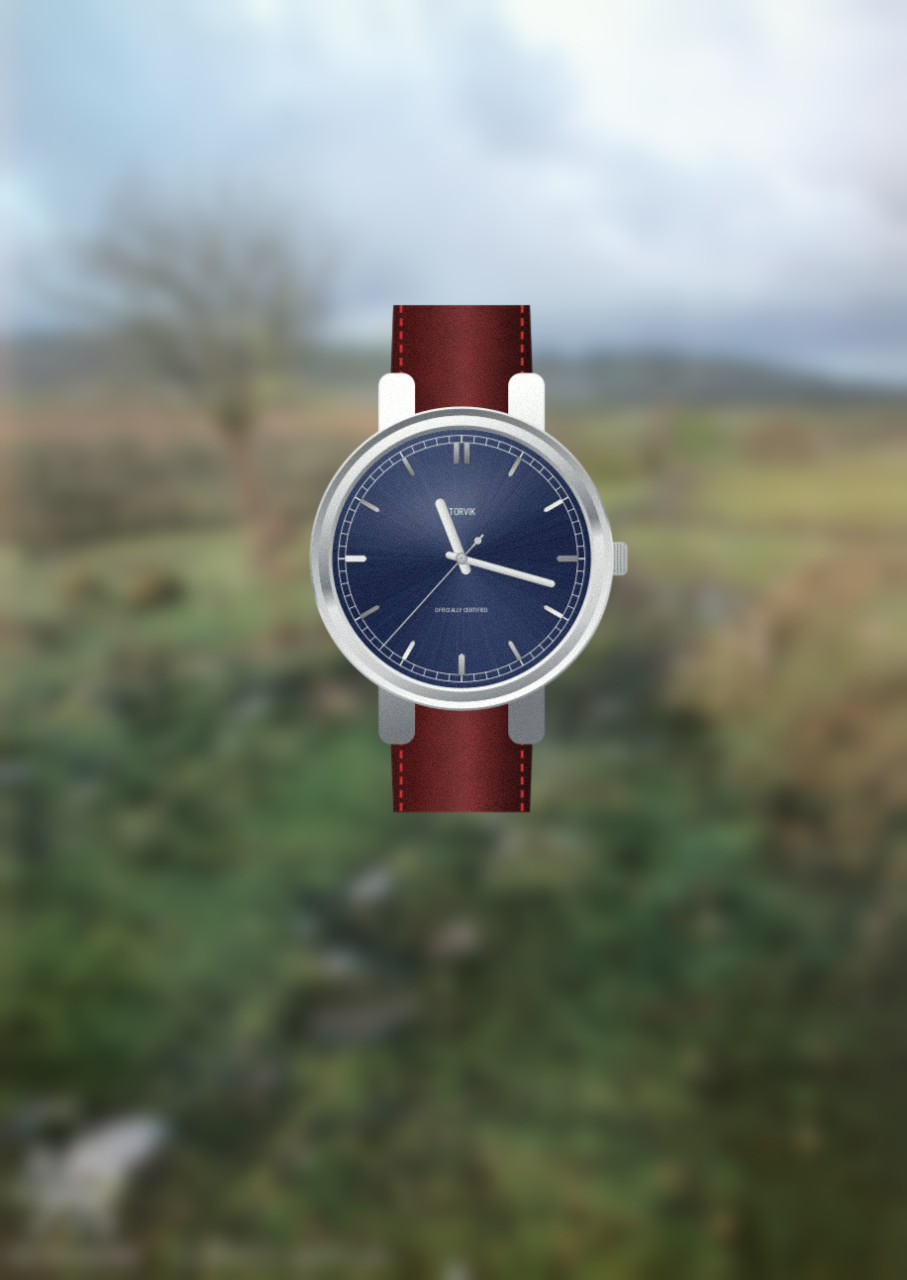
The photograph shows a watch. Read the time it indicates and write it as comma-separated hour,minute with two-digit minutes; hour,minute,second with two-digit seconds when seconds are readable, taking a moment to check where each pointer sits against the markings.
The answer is 11,17,37
